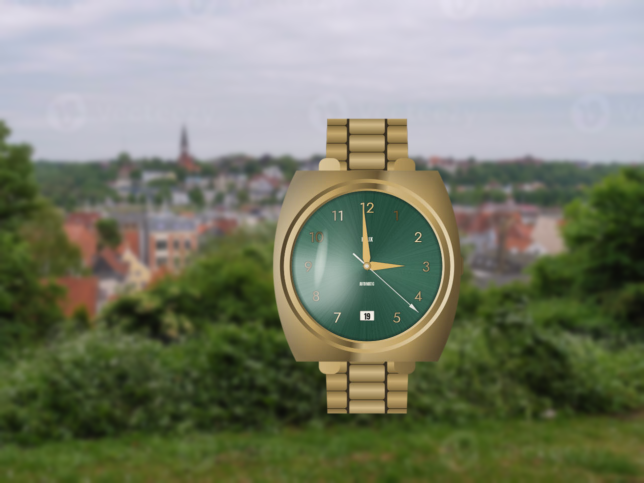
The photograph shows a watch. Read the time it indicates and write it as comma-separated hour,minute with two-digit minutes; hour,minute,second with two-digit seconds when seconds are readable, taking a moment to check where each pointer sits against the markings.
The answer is 2,59,22
